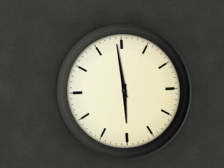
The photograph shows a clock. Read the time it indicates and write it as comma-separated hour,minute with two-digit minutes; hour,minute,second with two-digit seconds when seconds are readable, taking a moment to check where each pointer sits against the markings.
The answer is 5,59
